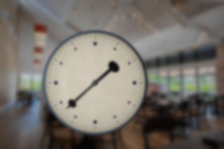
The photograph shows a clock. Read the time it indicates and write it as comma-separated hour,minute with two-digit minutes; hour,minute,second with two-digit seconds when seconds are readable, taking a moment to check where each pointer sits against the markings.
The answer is 1,38
